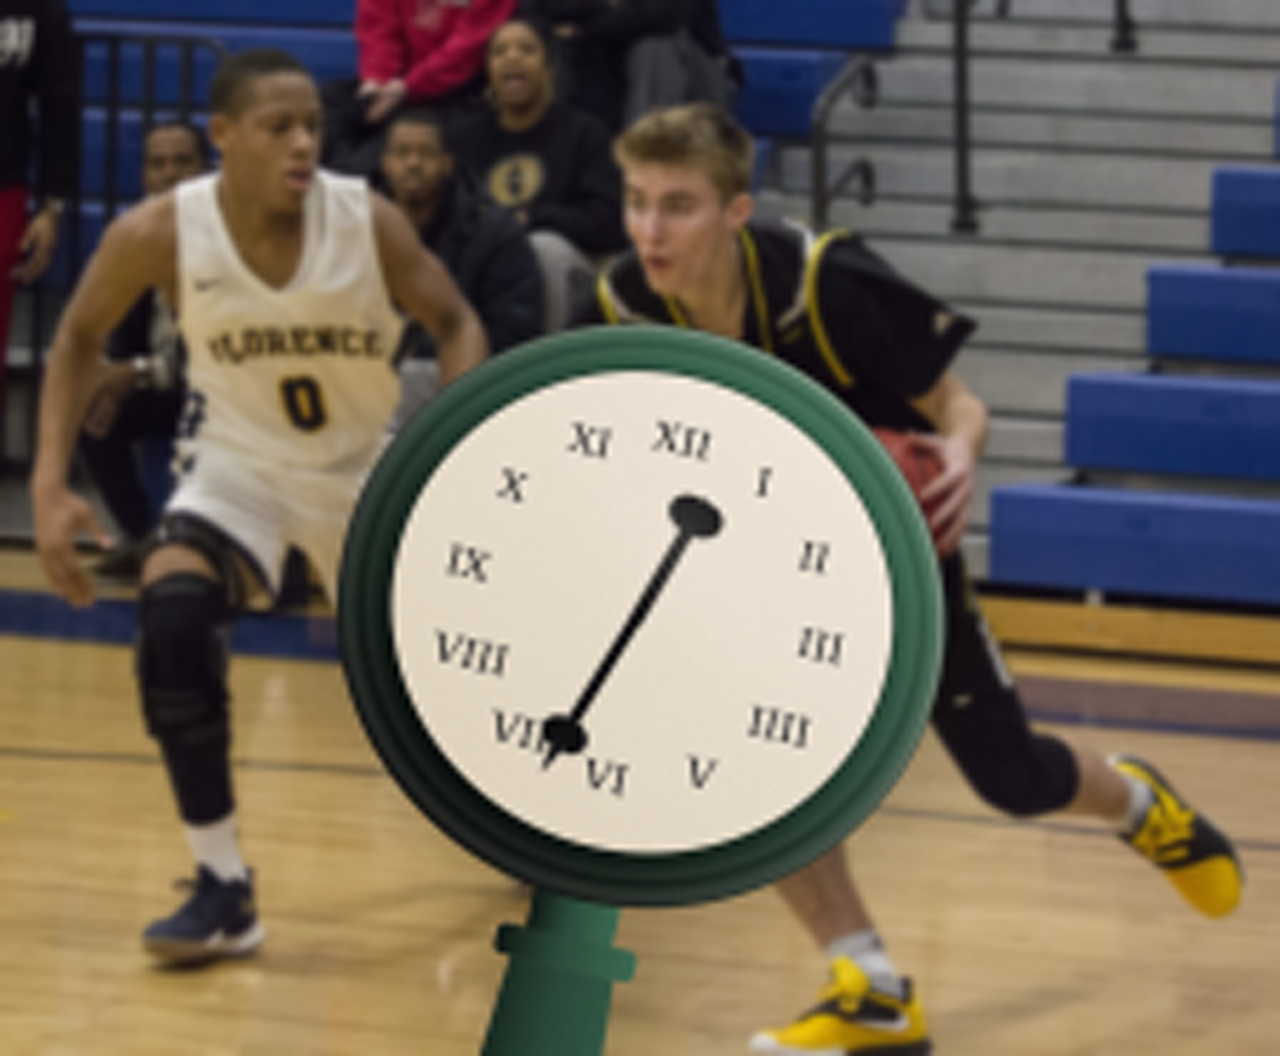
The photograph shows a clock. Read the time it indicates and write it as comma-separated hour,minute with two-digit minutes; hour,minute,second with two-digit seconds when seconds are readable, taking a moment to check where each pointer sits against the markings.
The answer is 12,33
